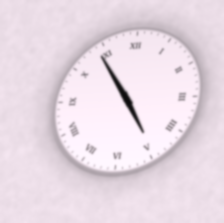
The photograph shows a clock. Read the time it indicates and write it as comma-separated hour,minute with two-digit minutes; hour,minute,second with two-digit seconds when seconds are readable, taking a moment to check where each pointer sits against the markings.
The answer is 4,54
